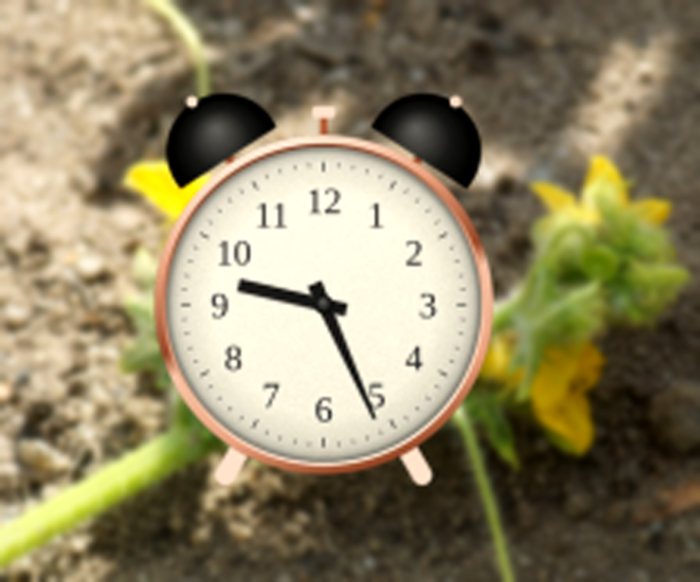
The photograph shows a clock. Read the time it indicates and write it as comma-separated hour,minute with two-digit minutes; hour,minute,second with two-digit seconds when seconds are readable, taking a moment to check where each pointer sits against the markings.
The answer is 9,26
